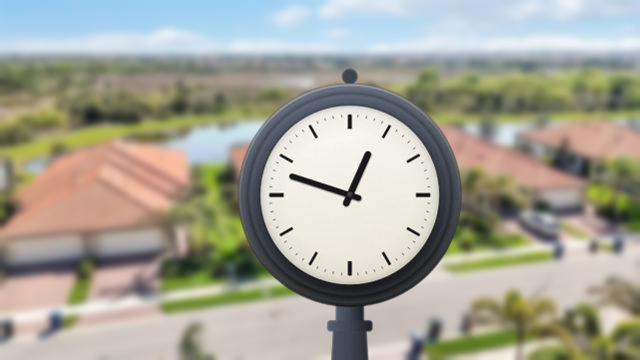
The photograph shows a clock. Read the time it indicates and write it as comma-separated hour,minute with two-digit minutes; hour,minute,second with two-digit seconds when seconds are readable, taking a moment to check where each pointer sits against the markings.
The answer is 12,48
